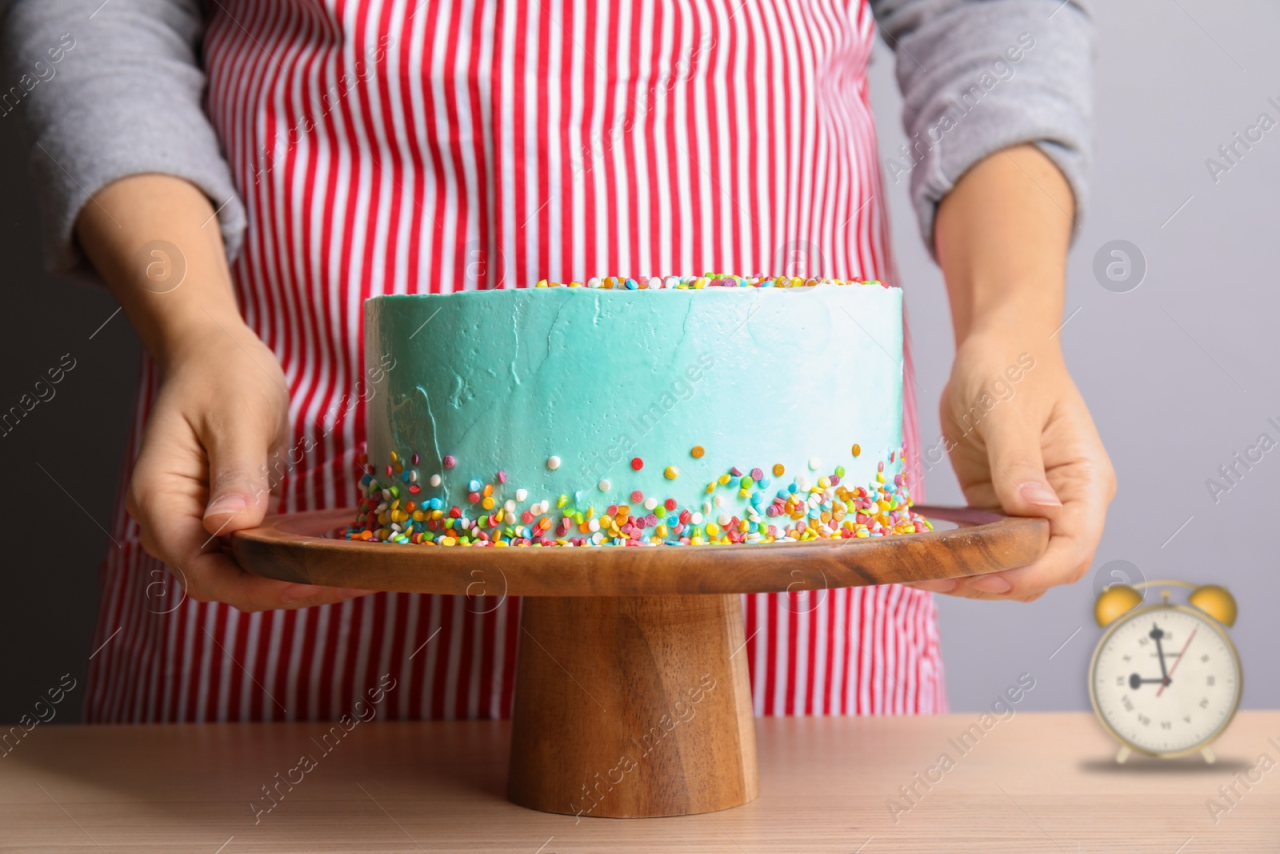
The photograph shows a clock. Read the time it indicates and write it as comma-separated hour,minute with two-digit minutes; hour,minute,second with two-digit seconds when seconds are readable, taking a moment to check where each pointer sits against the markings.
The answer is 8,58,05
